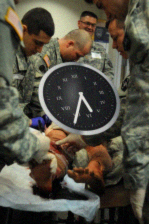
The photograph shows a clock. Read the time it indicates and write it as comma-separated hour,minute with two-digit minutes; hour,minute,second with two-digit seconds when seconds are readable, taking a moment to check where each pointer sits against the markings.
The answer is 5,35
